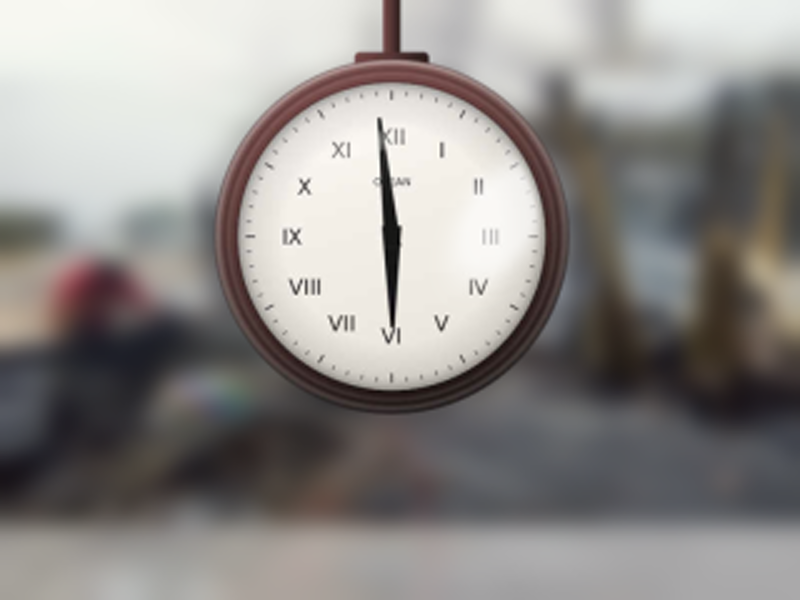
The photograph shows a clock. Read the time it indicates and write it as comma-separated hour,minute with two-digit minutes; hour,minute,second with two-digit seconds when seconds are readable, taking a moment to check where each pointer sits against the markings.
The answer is 5,59
